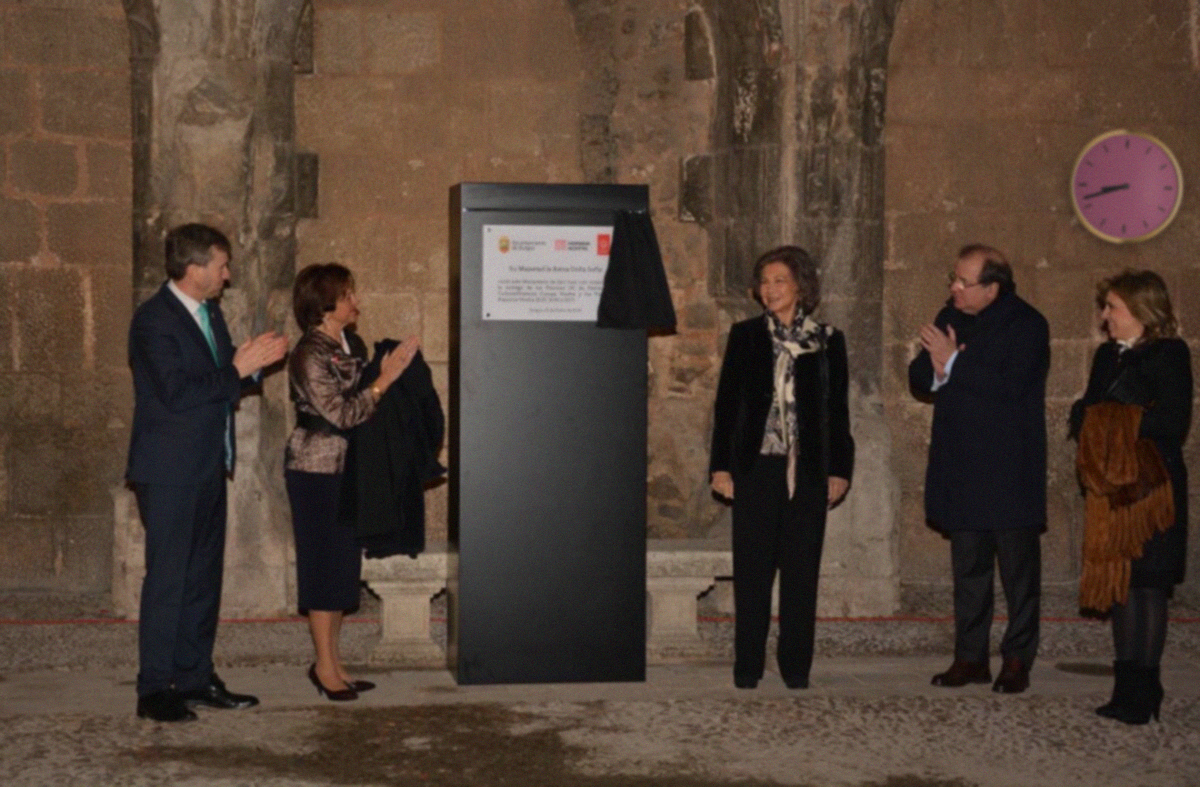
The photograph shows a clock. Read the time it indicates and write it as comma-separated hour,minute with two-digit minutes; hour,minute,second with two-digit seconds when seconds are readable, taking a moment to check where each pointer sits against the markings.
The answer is 8,42
